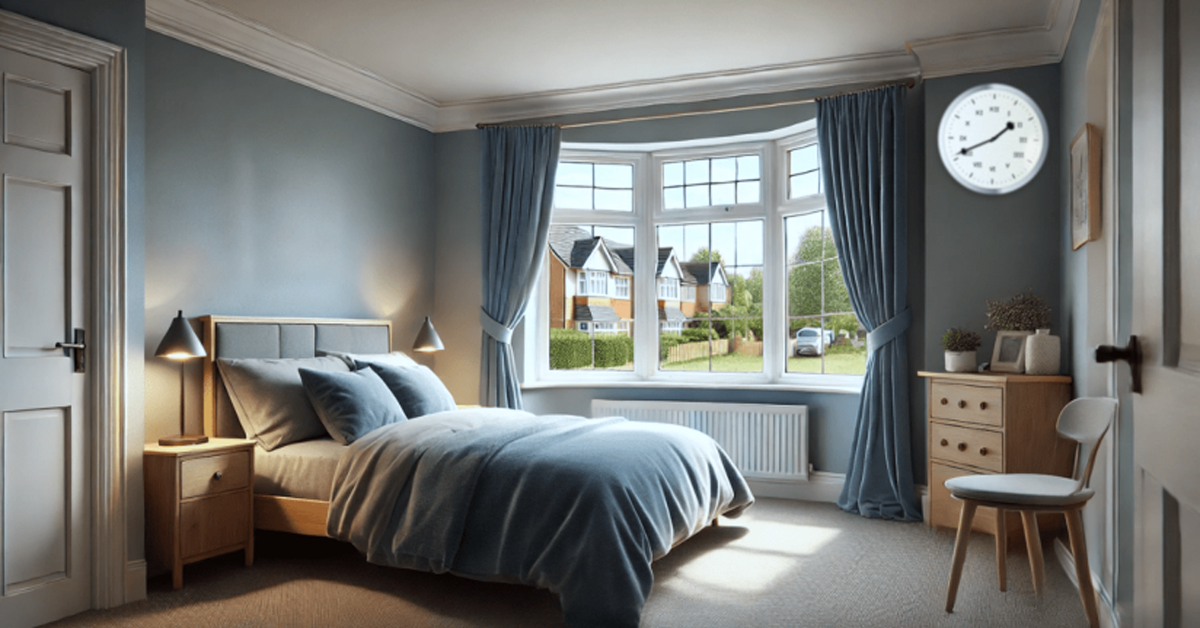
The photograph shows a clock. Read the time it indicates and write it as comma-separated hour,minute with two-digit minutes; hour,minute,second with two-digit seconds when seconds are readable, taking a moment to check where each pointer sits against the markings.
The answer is 1,41
